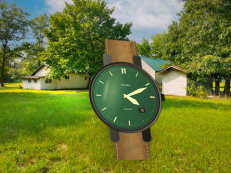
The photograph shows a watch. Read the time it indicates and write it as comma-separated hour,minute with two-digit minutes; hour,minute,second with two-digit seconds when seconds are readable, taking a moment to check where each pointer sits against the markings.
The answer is 4,11
